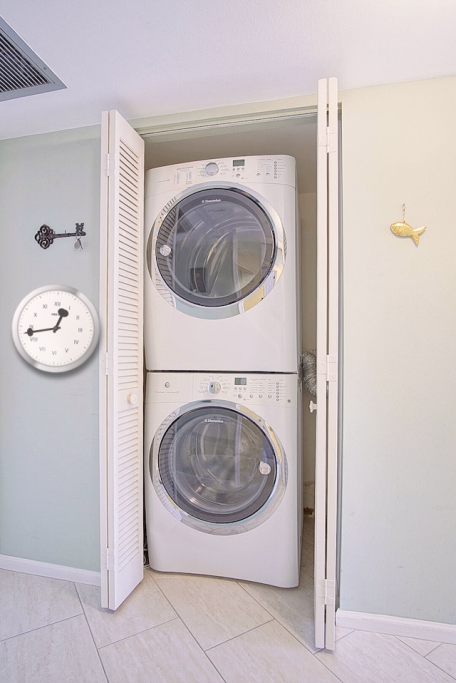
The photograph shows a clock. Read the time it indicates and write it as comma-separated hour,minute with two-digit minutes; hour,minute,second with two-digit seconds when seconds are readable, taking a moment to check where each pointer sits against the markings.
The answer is 12,43
